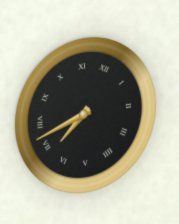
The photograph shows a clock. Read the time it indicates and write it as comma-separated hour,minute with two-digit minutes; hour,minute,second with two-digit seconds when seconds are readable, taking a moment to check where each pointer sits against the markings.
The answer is 6,37
